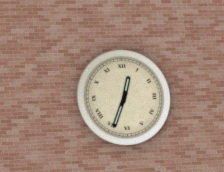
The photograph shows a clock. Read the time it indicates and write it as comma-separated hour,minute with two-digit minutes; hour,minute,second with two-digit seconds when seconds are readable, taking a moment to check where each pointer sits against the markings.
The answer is 12,34
